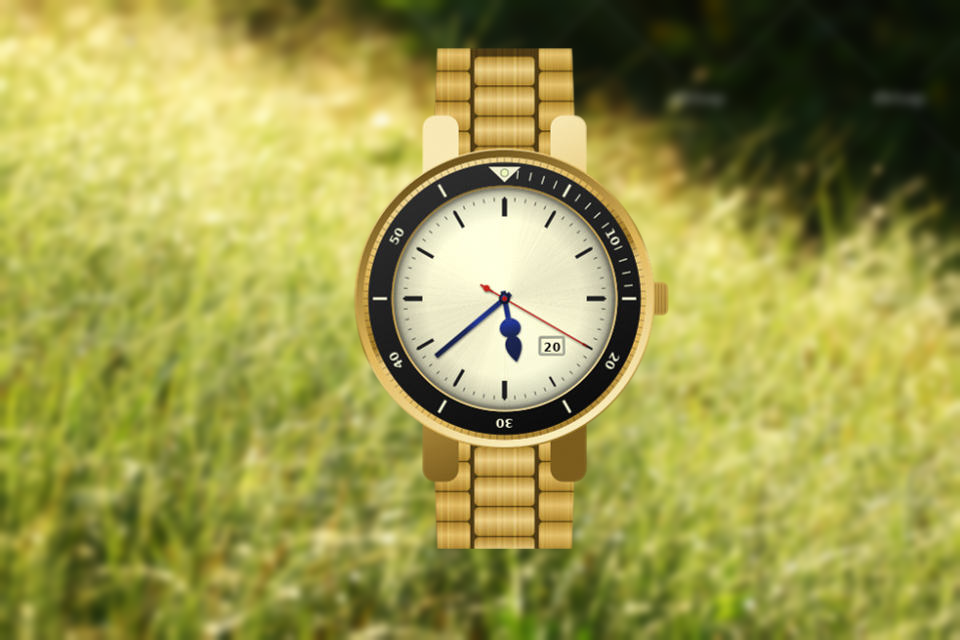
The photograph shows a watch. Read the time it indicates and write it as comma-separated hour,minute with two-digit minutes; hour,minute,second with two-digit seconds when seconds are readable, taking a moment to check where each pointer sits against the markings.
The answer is 5,38,20
